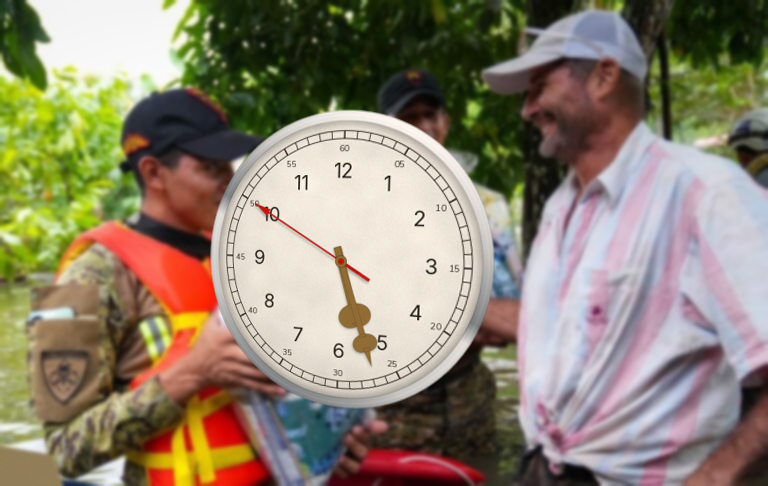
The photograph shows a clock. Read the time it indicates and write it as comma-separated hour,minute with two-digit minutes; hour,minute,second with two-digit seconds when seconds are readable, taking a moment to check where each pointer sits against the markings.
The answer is 5,26,50
